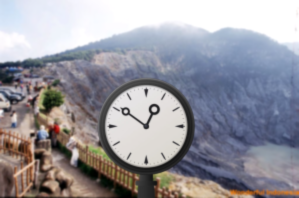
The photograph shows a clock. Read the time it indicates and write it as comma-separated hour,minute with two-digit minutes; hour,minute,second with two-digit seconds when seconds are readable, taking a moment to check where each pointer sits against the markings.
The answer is 12,51
